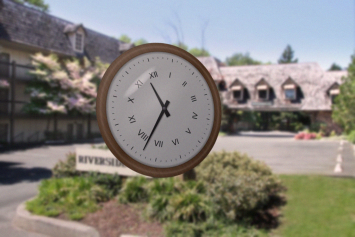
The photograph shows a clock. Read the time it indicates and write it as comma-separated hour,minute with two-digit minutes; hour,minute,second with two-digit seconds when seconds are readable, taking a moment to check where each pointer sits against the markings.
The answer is 11,38
